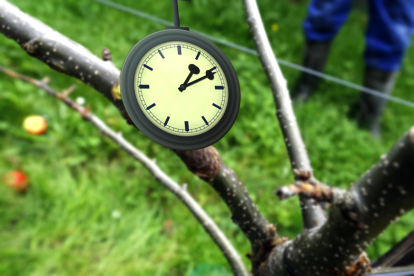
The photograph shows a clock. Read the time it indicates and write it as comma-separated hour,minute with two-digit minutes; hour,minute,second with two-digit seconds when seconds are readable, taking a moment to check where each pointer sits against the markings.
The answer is 1,11
